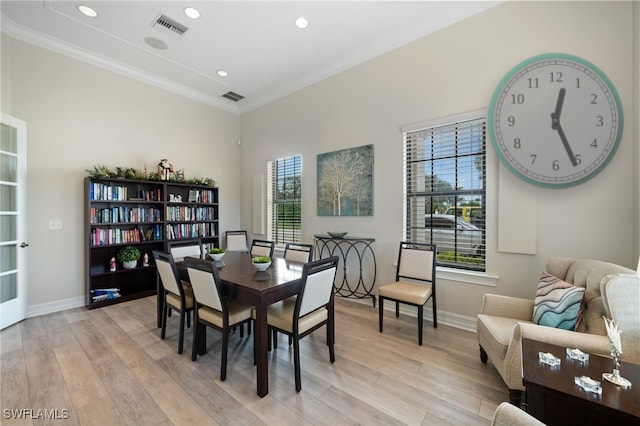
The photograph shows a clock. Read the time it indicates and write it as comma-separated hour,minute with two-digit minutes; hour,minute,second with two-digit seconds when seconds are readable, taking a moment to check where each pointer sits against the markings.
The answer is 12,26
